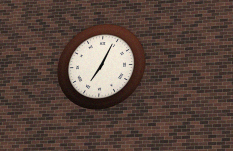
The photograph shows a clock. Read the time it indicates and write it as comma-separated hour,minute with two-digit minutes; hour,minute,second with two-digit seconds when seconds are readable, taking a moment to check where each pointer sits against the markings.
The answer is 7,04
